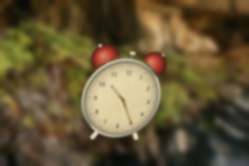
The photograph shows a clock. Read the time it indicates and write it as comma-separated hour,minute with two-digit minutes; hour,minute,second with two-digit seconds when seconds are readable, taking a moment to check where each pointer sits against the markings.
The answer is 10,25
